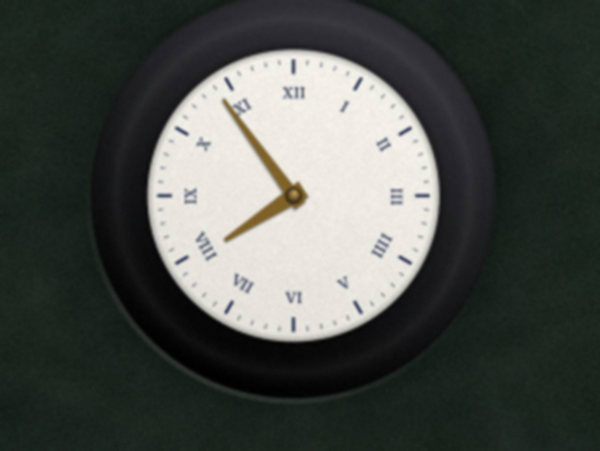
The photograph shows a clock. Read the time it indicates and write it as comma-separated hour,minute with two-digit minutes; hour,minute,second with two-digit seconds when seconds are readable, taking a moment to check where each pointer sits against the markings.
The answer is 7,54
